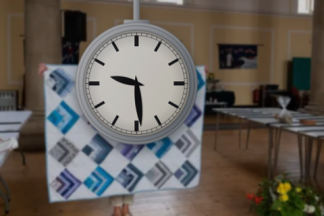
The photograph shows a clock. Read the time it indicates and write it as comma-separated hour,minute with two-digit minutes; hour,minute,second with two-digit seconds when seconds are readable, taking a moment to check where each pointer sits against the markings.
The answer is 9,29
